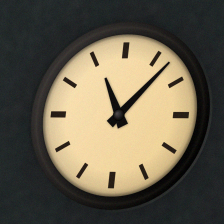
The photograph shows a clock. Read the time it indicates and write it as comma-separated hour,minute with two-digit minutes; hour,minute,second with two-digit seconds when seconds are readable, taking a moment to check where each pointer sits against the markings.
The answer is 11,07
